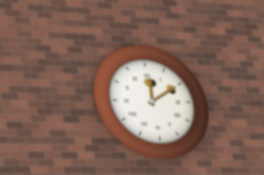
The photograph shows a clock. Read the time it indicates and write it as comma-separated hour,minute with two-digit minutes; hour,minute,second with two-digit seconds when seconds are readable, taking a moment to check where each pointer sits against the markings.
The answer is 12,10
